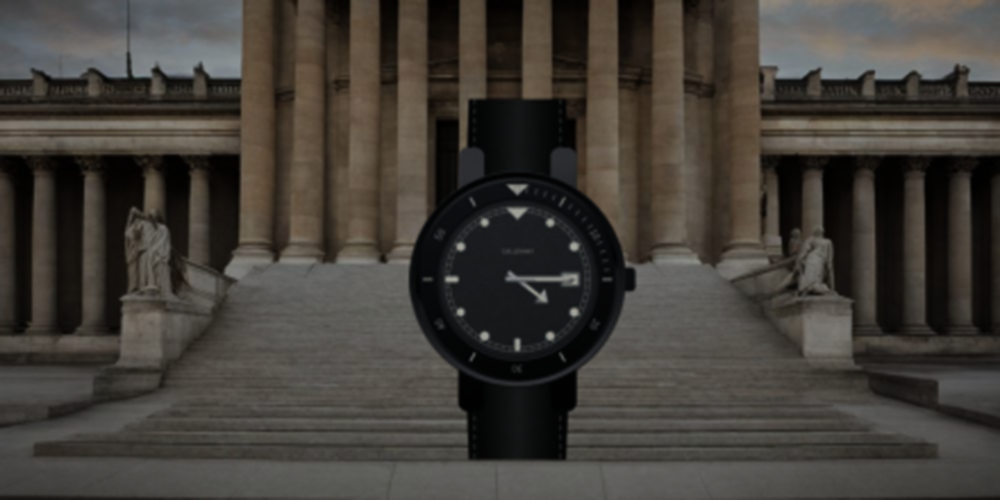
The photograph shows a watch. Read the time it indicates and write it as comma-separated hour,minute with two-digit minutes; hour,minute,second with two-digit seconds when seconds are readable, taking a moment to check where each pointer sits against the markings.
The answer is 4,15
